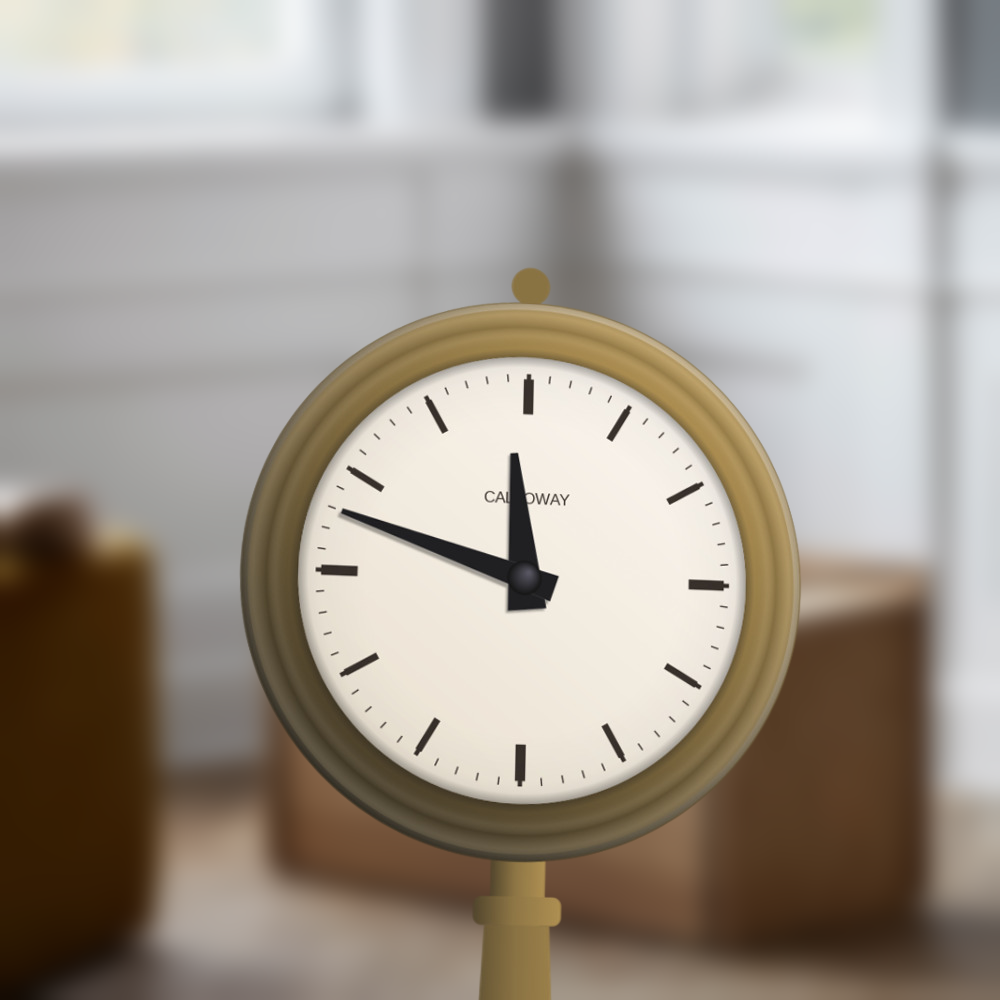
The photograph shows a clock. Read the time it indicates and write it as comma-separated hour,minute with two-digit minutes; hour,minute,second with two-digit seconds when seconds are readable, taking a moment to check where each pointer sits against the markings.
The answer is 11,48
